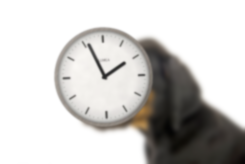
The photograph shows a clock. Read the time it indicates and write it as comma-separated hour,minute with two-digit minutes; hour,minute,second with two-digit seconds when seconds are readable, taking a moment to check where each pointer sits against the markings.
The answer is 1,56
